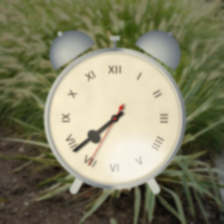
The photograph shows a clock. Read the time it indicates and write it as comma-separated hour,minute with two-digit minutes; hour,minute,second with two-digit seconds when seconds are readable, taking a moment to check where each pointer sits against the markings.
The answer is 7,38,35
